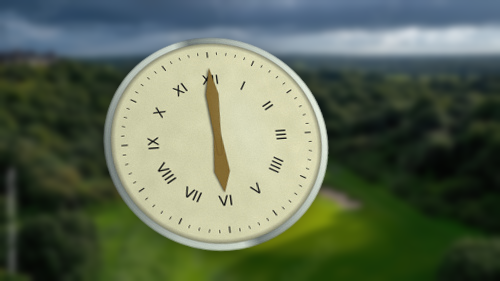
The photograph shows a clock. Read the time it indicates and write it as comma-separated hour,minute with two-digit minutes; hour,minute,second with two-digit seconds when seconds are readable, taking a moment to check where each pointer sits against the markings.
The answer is 6,00
